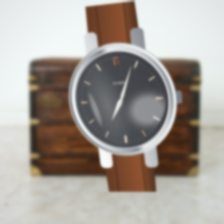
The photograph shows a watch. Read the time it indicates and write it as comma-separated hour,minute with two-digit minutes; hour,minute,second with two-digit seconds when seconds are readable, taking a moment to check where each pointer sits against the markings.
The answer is 7,04
